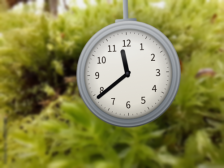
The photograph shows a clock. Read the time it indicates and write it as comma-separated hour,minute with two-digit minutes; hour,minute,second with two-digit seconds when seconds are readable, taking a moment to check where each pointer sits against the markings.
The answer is 11,39
